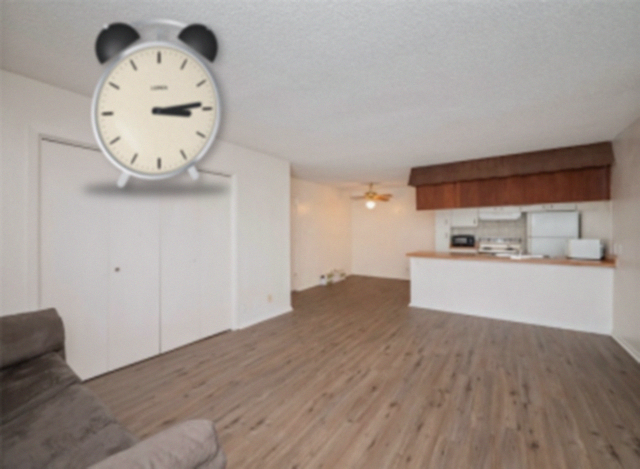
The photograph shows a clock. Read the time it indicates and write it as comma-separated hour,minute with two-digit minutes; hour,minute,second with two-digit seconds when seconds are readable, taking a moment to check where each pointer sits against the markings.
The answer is 3,14
